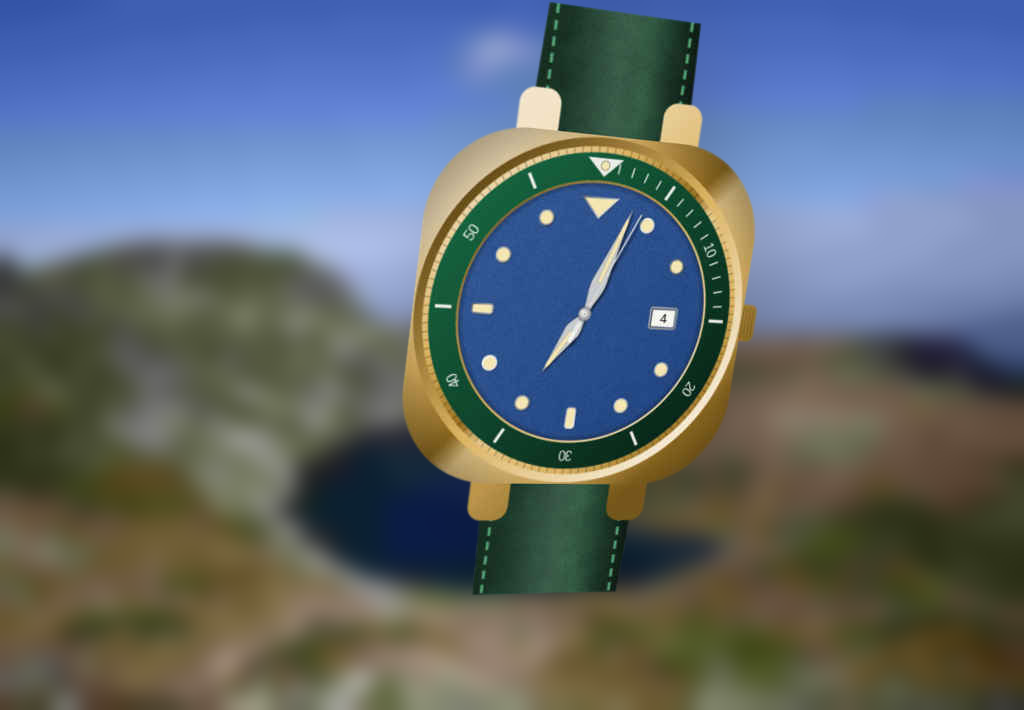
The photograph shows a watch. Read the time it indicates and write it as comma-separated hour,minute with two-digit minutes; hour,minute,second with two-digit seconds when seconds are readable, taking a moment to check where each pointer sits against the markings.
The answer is 7,03,04
